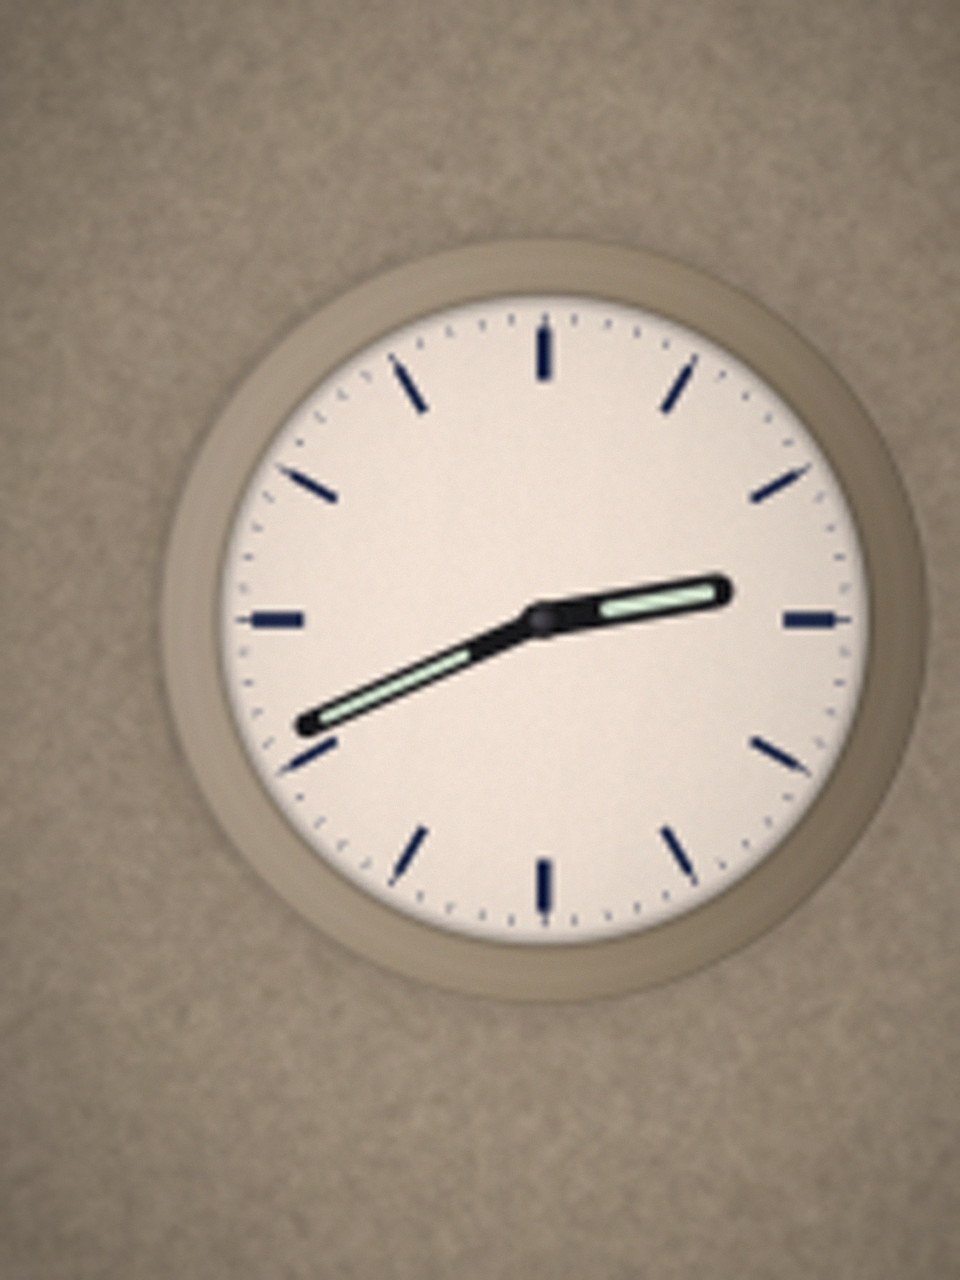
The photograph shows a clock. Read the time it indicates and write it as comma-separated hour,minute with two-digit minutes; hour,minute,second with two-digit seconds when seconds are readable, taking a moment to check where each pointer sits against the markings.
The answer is 2,41
